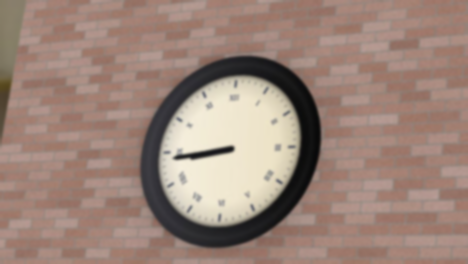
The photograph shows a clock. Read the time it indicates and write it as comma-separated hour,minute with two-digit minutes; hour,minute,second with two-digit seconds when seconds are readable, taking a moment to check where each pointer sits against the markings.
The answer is 8,44
